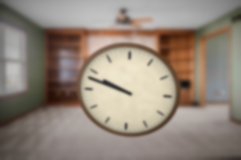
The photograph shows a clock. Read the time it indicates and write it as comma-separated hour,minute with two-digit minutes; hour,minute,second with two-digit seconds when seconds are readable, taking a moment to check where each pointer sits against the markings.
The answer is 9,48
